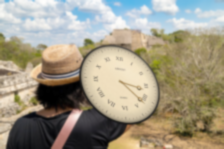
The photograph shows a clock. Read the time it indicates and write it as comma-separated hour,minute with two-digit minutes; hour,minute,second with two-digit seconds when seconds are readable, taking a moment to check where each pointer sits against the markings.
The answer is 3,22
